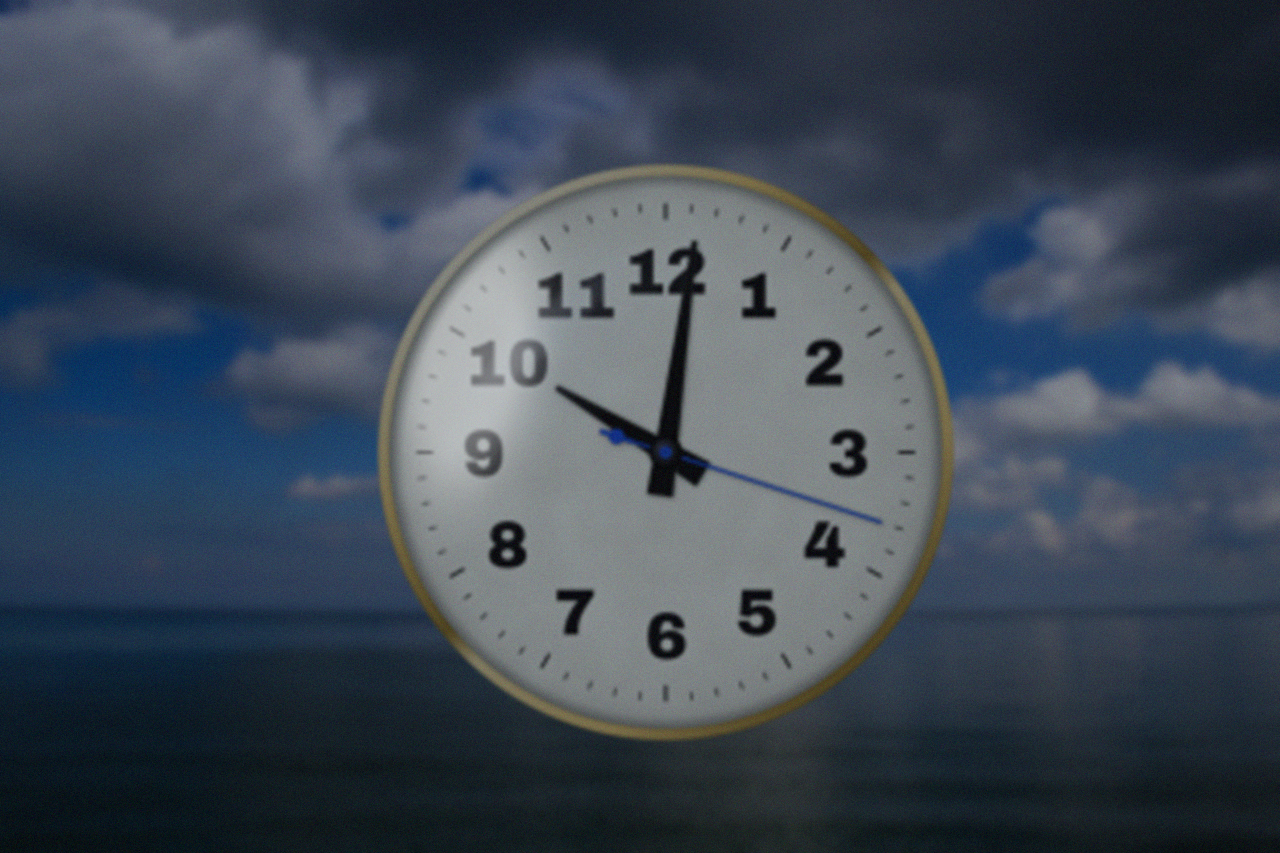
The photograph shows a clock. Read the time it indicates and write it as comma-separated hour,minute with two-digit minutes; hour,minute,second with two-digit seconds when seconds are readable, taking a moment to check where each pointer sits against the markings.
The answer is 10,01,18
